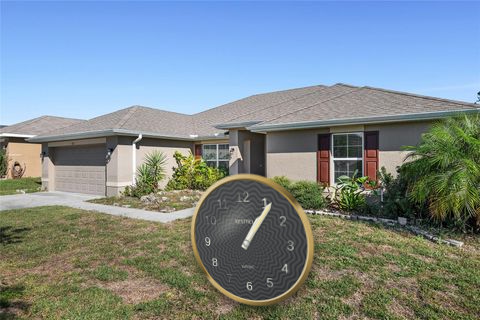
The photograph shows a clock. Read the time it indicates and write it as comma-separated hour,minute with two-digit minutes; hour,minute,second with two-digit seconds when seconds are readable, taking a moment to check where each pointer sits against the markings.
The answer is 1,06
